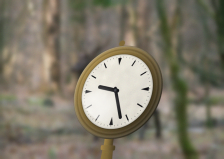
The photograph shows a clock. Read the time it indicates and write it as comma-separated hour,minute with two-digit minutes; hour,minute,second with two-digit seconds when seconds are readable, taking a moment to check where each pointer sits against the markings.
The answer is 9,27
